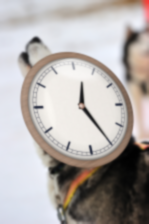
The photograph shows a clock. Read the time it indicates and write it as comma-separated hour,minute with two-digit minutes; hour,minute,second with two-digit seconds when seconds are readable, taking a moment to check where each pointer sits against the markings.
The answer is 12,25
